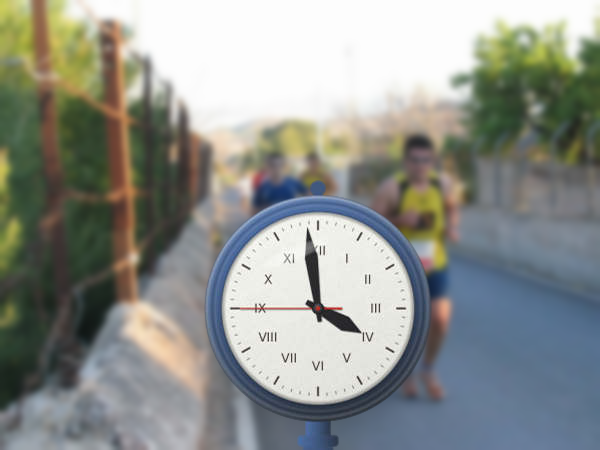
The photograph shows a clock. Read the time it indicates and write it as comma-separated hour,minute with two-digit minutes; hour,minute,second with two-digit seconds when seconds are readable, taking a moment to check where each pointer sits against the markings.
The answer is 3,58,45
